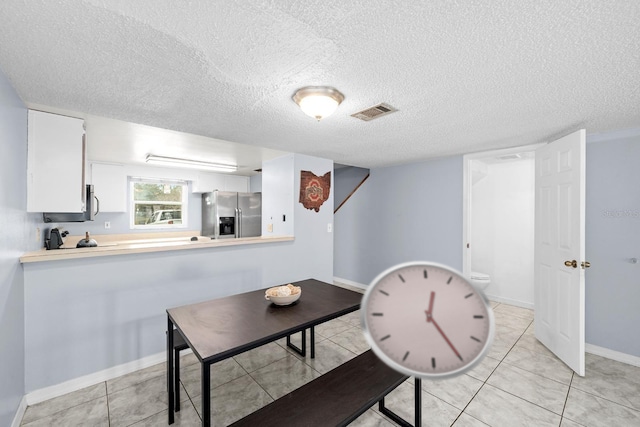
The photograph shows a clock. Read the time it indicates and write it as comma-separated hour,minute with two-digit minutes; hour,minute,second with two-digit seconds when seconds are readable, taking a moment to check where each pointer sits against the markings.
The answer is 12,25
